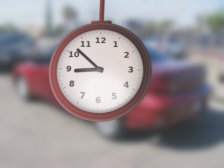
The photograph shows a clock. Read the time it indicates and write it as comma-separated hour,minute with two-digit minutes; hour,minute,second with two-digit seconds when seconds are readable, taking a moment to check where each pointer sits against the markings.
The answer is 8,52
